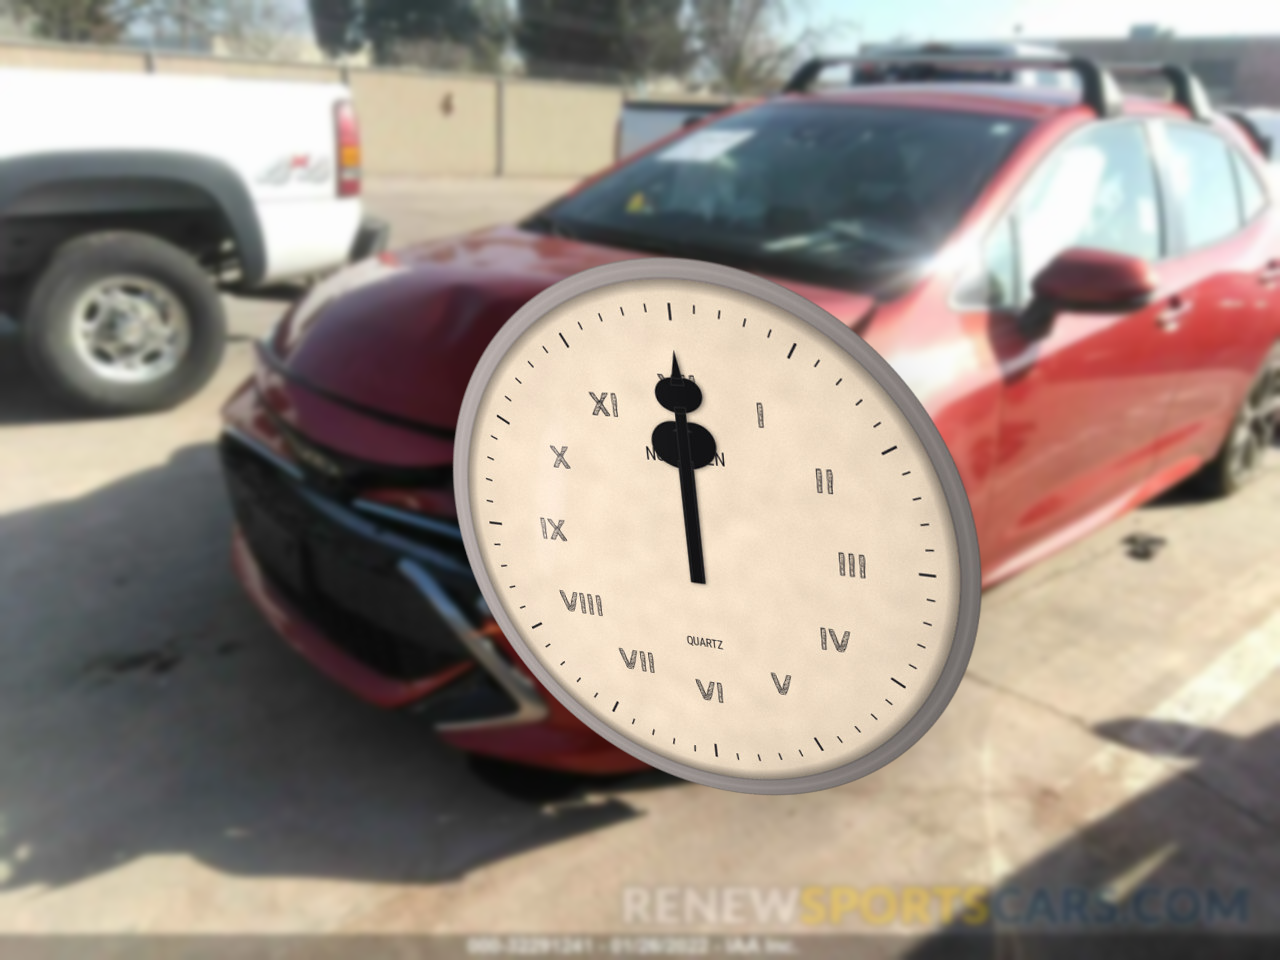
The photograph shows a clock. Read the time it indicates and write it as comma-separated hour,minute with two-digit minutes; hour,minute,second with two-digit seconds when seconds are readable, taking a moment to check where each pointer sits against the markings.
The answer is 12,00
